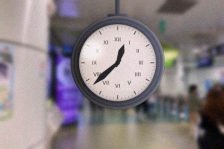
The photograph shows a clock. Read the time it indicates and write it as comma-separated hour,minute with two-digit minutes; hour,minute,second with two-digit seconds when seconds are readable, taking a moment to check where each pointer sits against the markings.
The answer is 12,38
